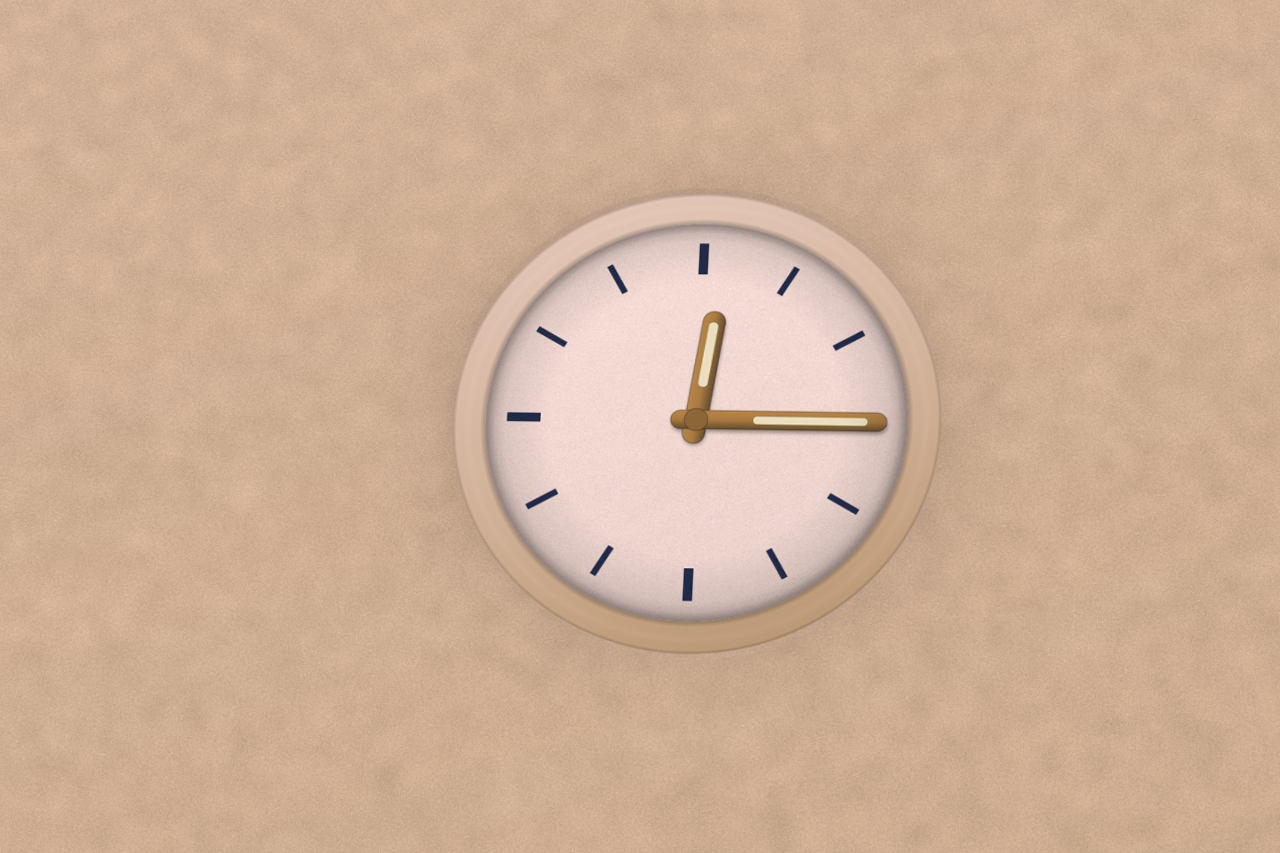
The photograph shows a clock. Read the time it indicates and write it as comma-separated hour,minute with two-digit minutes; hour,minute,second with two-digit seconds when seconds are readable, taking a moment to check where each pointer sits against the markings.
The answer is 12,15
